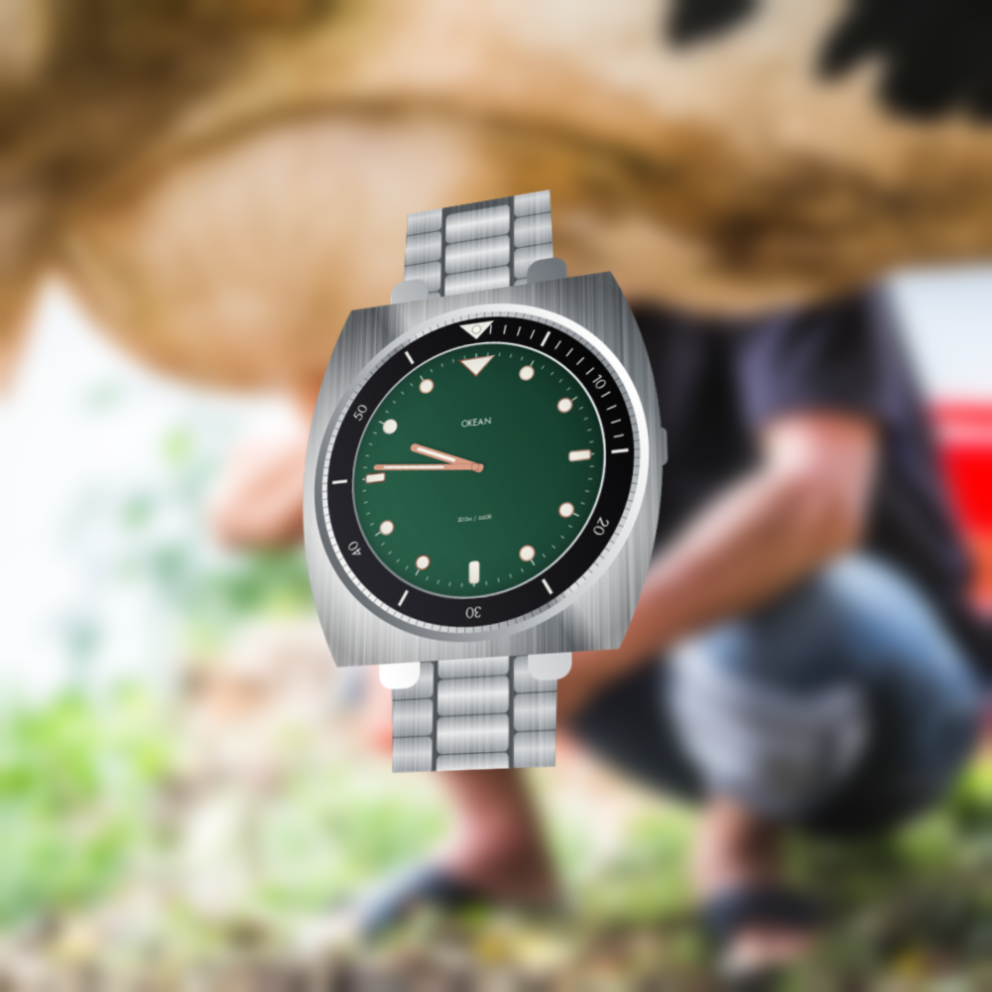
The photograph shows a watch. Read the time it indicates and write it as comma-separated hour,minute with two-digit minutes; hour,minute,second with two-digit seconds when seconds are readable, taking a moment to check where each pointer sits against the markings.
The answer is 9,46
